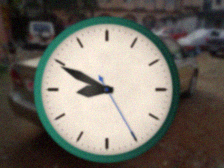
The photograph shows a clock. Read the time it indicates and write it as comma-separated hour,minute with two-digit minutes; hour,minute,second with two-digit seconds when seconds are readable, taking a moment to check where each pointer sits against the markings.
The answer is 8,49,25
